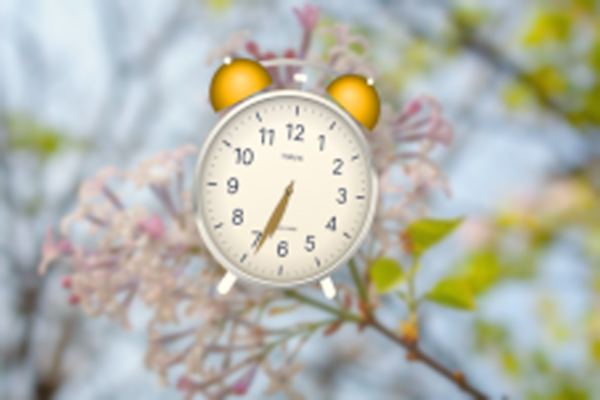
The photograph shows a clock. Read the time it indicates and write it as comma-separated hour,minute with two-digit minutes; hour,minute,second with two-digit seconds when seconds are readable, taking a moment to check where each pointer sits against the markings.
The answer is 6,34
